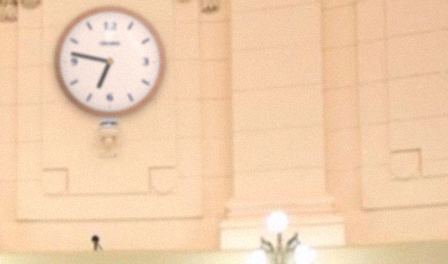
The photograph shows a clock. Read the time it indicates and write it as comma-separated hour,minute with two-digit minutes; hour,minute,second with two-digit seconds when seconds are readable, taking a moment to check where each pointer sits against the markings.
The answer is 6,47
